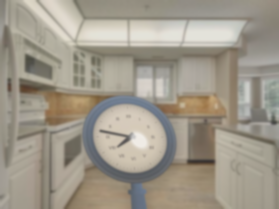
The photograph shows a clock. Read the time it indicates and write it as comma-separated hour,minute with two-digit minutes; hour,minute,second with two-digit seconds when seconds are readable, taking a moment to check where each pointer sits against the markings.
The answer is 7,47
